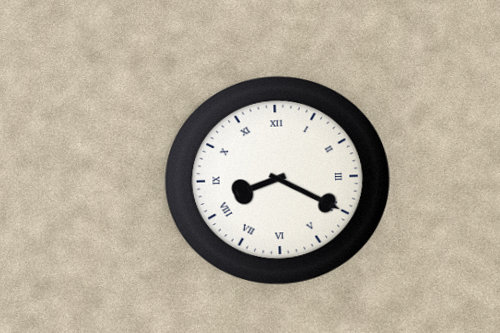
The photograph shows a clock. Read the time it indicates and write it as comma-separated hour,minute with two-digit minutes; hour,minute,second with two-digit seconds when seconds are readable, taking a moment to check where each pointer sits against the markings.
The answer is 8,20
